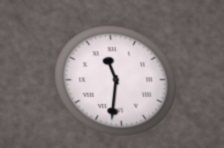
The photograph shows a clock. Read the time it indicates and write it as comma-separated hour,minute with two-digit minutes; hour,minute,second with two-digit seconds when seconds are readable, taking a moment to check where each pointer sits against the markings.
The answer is 11,32
